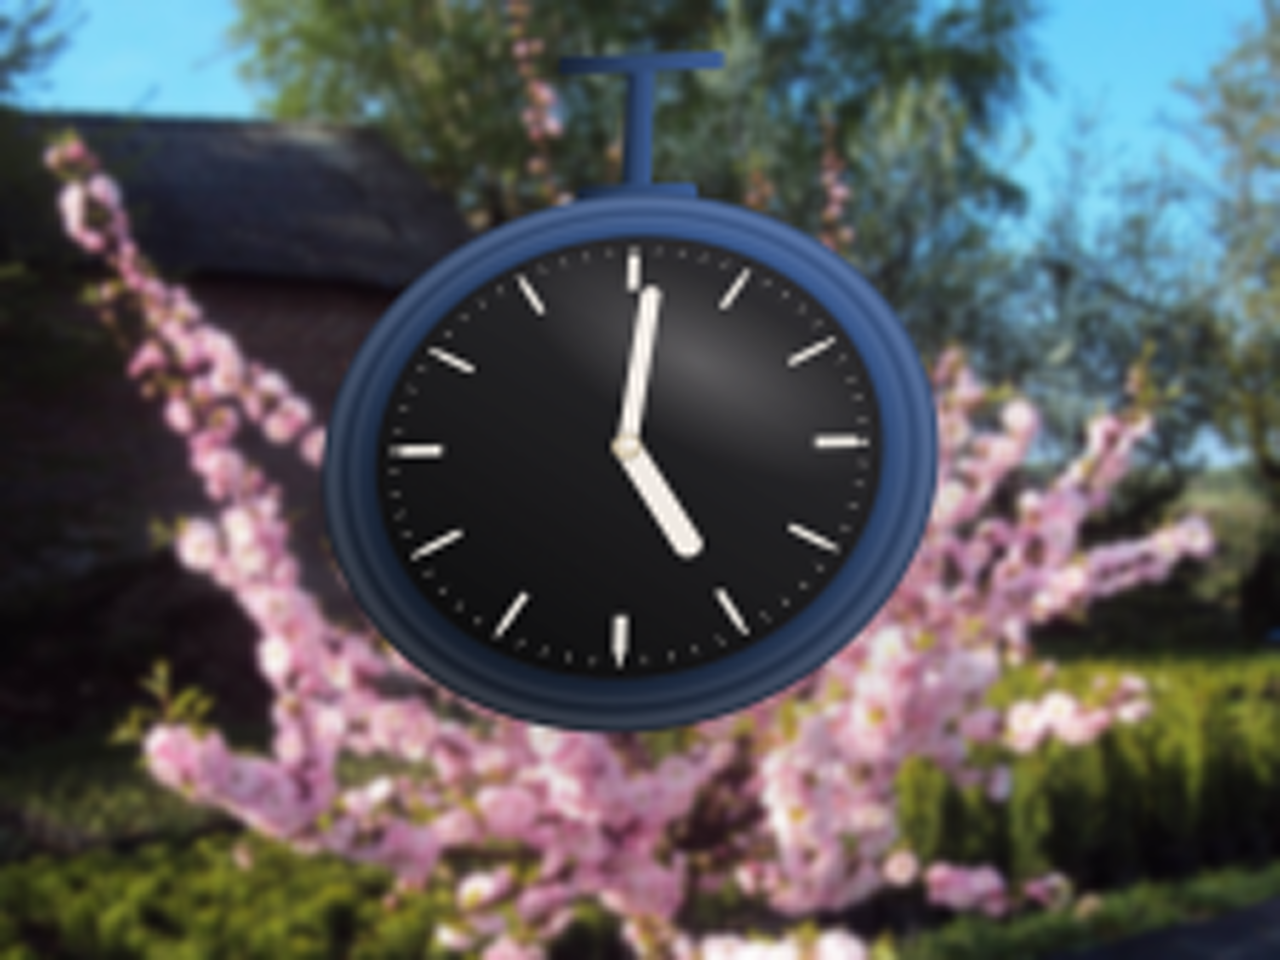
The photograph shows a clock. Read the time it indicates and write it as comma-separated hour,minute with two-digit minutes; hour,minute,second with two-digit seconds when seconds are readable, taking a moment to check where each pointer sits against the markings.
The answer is 5,01
